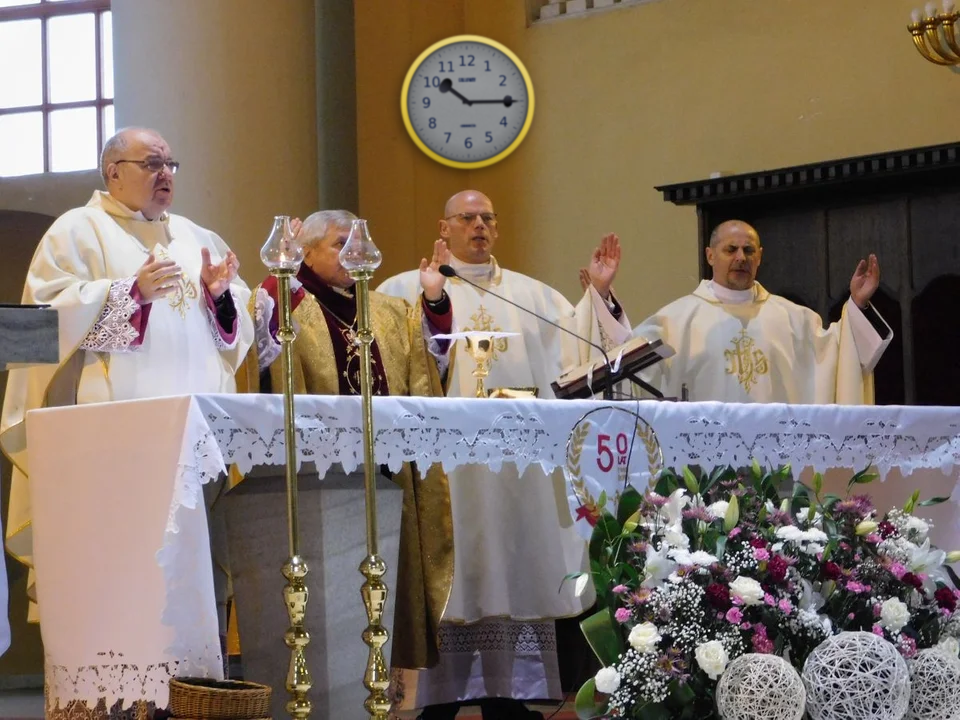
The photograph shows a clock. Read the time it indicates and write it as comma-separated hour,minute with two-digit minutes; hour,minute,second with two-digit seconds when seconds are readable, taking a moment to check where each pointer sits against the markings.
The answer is 10,15
